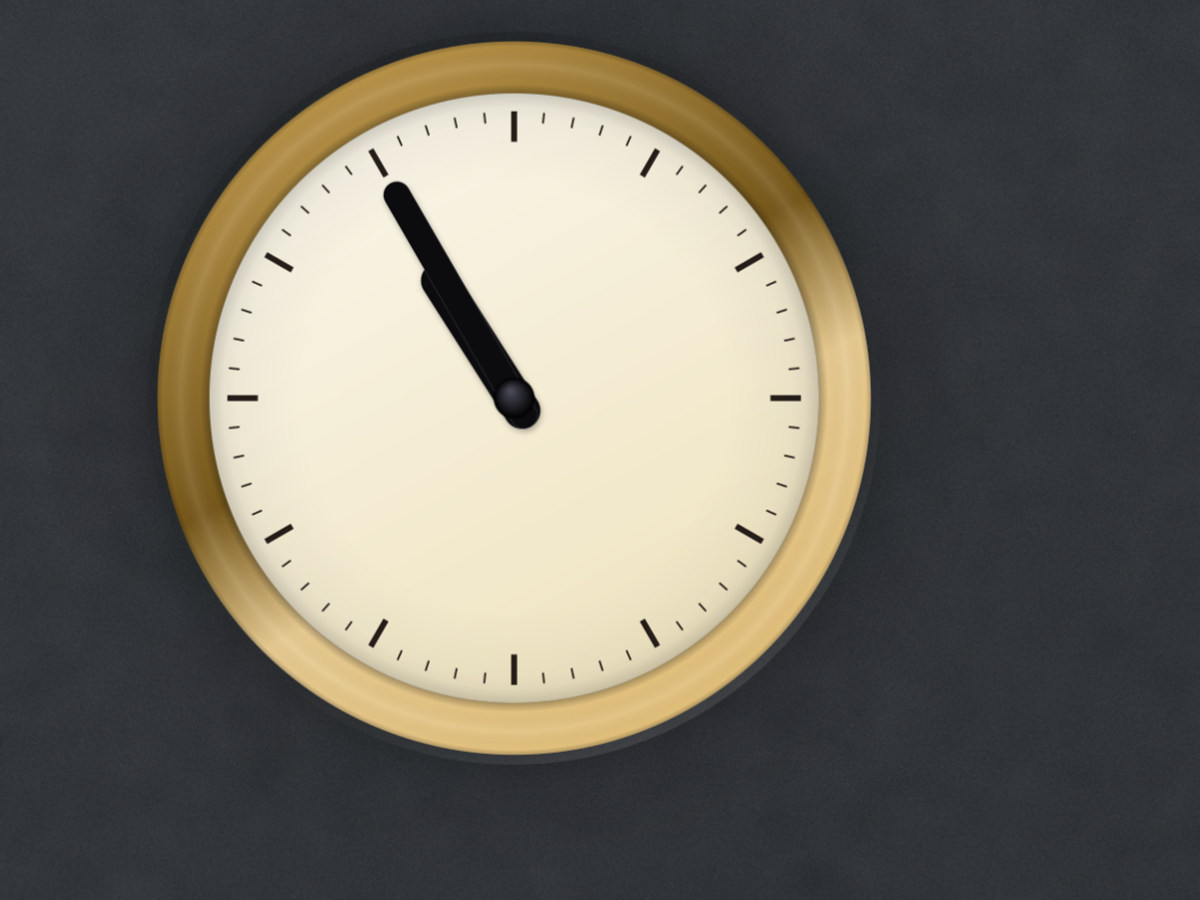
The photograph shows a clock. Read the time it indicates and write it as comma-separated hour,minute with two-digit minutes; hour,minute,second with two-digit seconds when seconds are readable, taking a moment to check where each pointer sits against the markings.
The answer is 10,55
